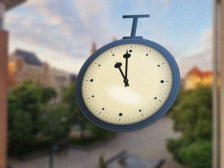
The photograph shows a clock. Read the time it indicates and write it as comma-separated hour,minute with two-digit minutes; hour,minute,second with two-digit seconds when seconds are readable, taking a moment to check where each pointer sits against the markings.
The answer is 10,59
